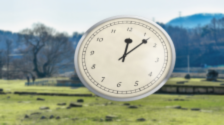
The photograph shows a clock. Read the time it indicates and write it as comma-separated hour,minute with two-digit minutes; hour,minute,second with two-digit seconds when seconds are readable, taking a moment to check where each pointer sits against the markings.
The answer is 12,07
